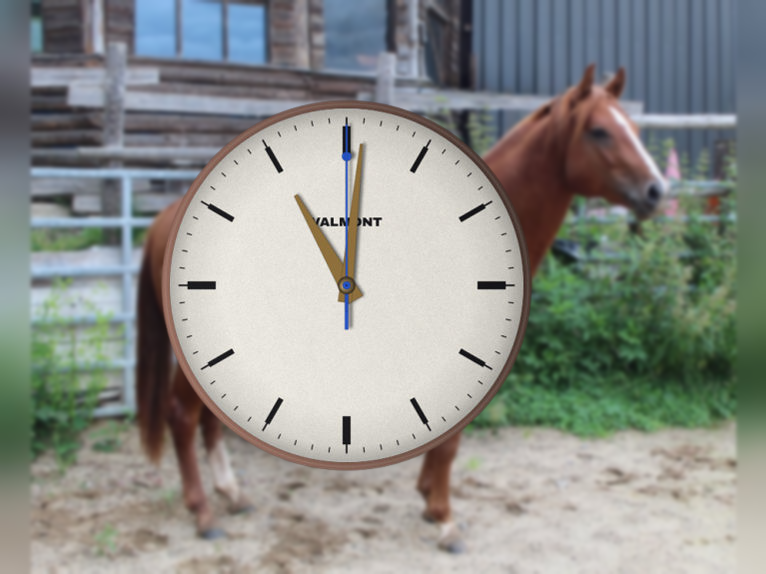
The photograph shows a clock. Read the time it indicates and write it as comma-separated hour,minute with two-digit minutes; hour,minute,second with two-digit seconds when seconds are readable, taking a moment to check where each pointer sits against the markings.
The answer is 11,01,00
